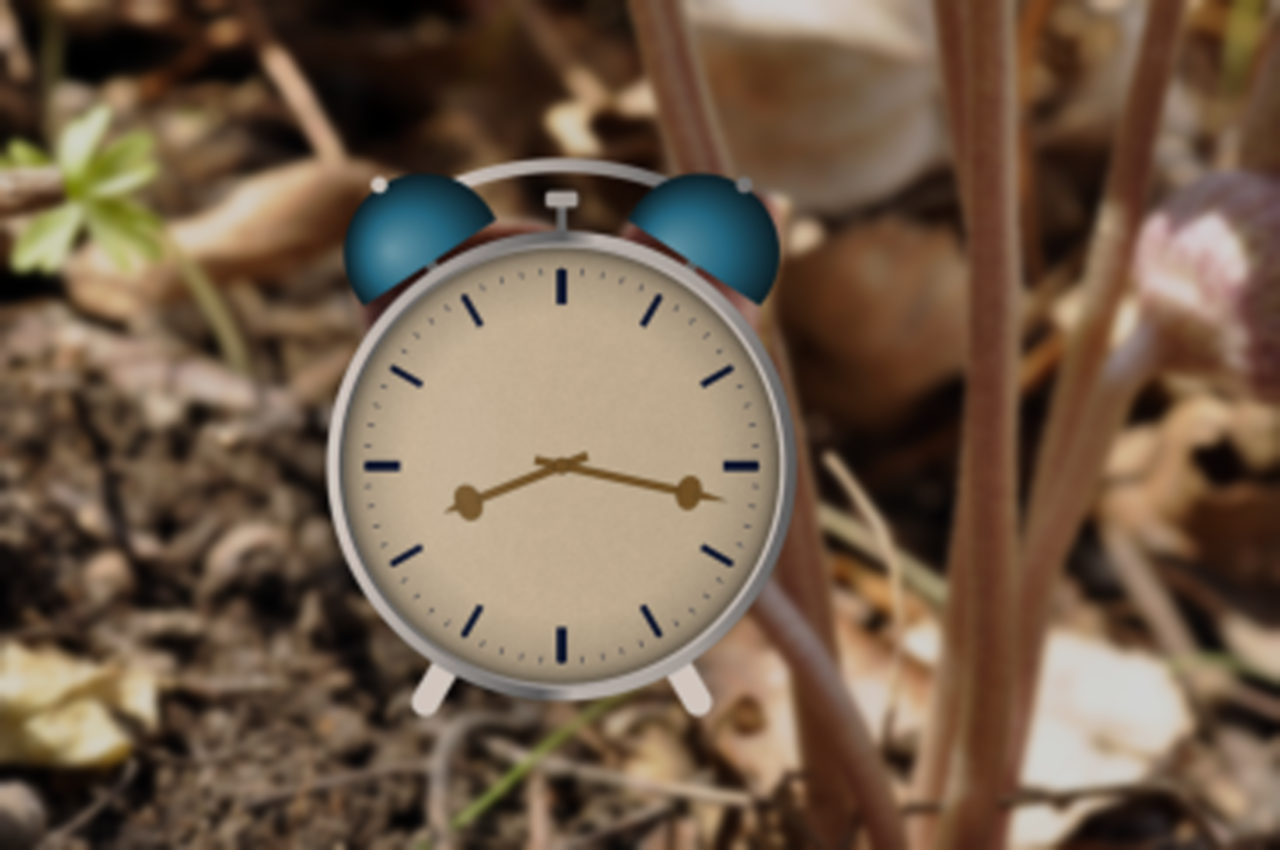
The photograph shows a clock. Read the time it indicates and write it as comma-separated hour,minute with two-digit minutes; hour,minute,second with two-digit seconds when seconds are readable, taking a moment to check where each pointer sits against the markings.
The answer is 8,17
